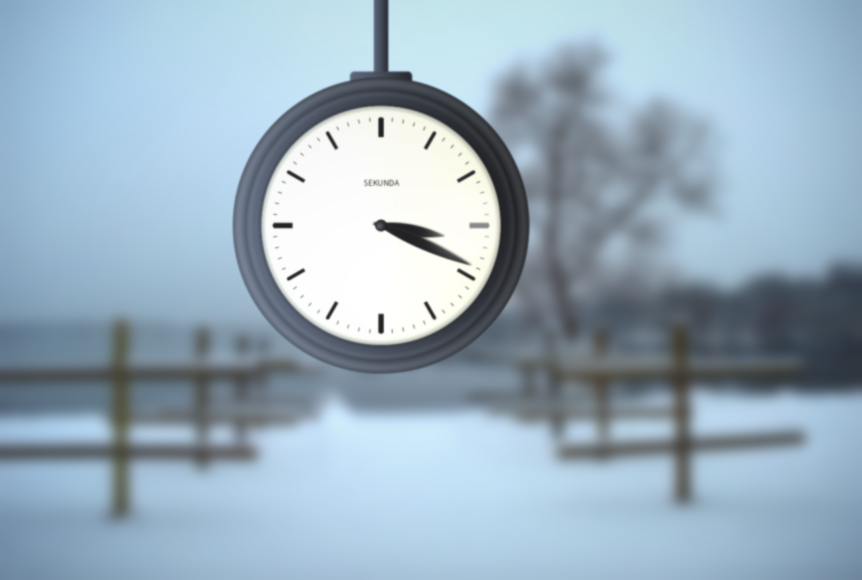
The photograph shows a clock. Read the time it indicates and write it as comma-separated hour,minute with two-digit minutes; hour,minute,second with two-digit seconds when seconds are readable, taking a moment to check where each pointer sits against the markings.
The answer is 3,19
